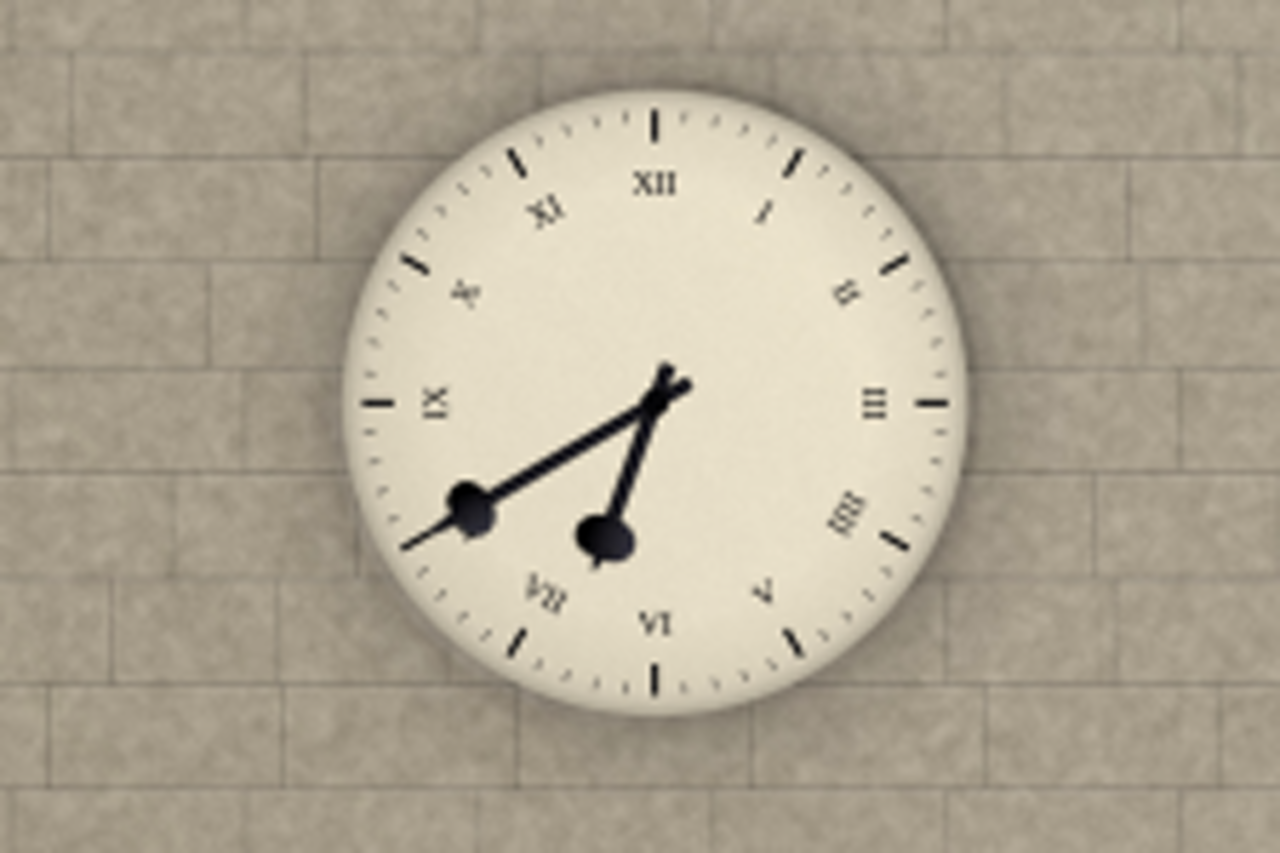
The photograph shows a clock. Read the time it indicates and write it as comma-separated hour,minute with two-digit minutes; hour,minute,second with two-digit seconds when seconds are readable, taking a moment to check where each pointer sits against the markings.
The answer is 6,40
